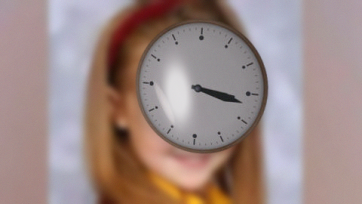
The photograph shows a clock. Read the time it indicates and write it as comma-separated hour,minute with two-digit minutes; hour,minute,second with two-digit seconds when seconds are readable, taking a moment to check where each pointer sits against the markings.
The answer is 3,17
